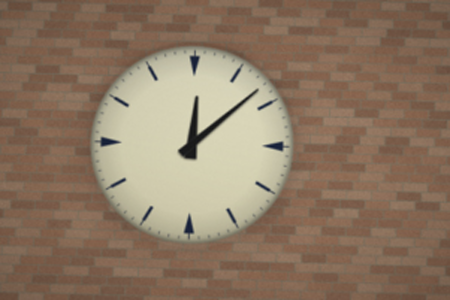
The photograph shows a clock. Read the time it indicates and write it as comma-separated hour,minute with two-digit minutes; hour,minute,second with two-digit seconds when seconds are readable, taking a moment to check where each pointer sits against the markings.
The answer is 12,08
